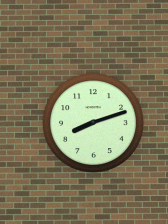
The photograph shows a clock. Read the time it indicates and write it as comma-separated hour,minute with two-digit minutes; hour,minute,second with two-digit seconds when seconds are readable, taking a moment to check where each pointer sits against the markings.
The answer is 8,12
